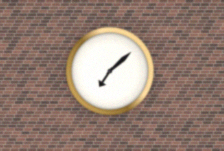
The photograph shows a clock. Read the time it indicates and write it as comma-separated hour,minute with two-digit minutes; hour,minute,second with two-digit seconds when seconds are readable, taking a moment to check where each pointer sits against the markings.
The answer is 7,08
